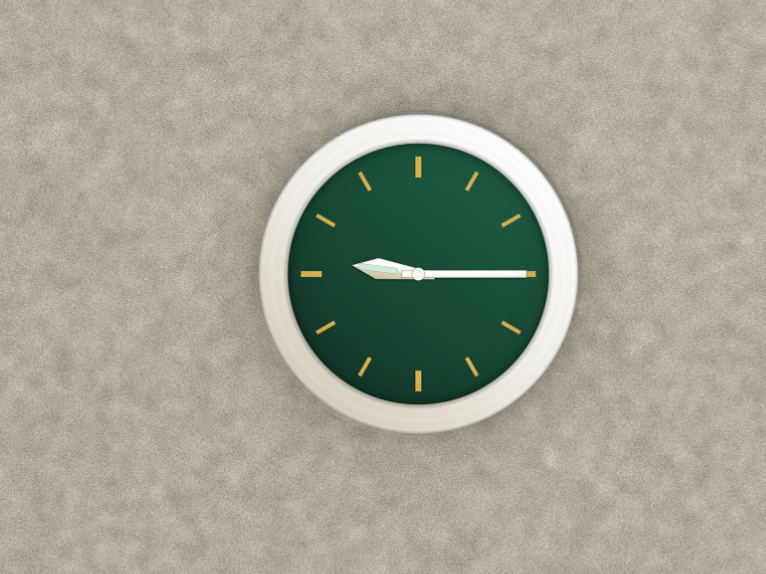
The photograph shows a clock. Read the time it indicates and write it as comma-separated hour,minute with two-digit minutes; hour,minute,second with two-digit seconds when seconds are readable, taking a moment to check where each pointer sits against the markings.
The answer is 9,15
